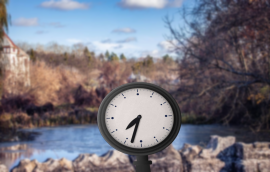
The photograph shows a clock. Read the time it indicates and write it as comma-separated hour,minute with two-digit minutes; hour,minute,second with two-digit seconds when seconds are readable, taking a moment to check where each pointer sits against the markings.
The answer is 7,33
